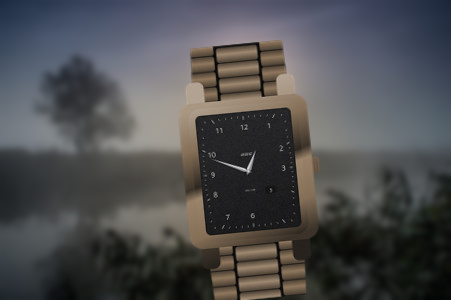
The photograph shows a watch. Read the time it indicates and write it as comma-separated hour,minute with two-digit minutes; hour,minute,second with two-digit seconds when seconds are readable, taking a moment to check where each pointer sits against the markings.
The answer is 12,49
